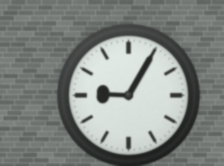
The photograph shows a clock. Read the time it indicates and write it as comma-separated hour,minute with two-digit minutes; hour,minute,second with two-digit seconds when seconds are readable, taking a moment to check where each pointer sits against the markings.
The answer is 9,05
